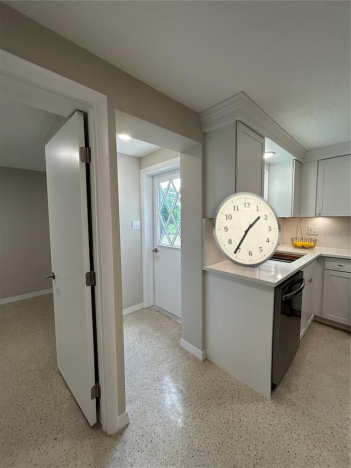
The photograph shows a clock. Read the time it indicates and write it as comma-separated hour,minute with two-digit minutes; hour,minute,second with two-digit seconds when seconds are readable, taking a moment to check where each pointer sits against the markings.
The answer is 1,36
